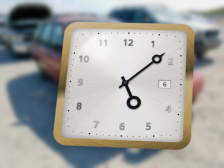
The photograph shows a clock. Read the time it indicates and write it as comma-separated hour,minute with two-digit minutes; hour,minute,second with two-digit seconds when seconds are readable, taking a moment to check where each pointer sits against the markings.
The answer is 5,08
